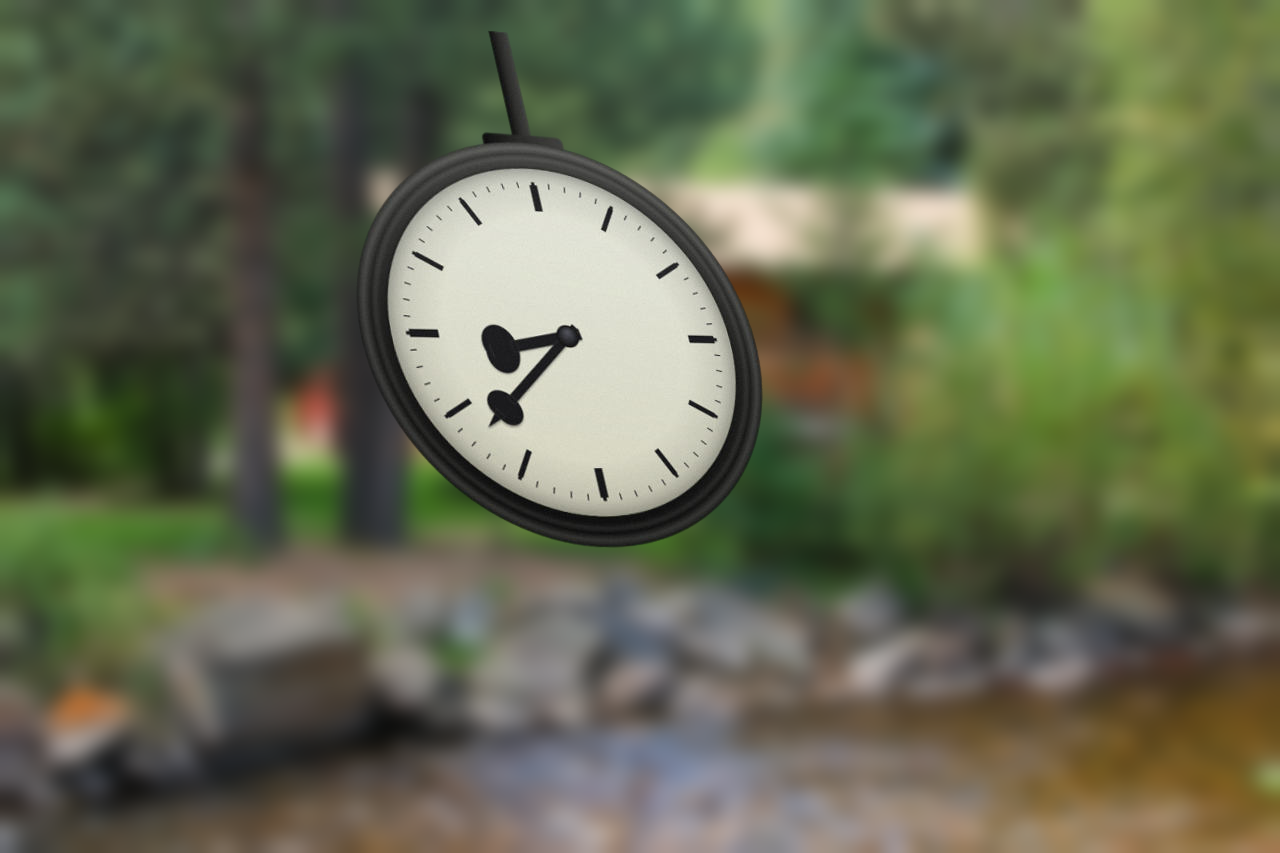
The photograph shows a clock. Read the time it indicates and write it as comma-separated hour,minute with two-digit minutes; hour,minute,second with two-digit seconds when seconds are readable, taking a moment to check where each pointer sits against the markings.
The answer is 8,38
